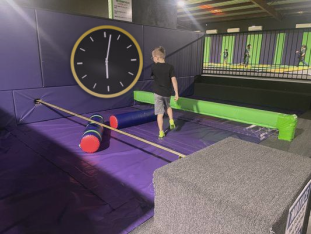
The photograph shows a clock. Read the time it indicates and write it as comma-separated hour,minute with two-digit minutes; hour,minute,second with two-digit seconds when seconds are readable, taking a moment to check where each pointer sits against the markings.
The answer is 6,02
